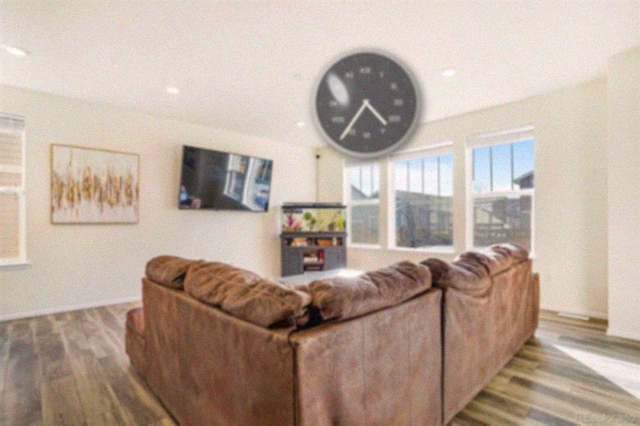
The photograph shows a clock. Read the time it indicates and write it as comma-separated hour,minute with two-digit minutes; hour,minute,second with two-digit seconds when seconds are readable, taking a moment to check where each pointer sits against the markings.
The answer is 4,36
